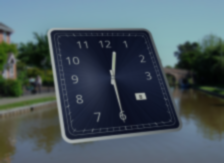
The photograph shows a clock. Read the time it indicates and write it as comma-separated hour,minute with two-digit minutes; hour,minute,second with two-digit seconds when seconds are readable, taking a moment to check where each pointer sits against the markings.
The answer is 12,30
